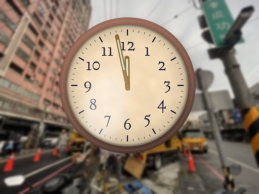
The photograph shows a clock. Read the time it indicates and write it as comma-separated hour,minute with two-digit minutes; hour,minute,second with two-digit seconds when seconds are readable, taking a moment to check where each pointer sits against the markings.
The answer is 11,58
